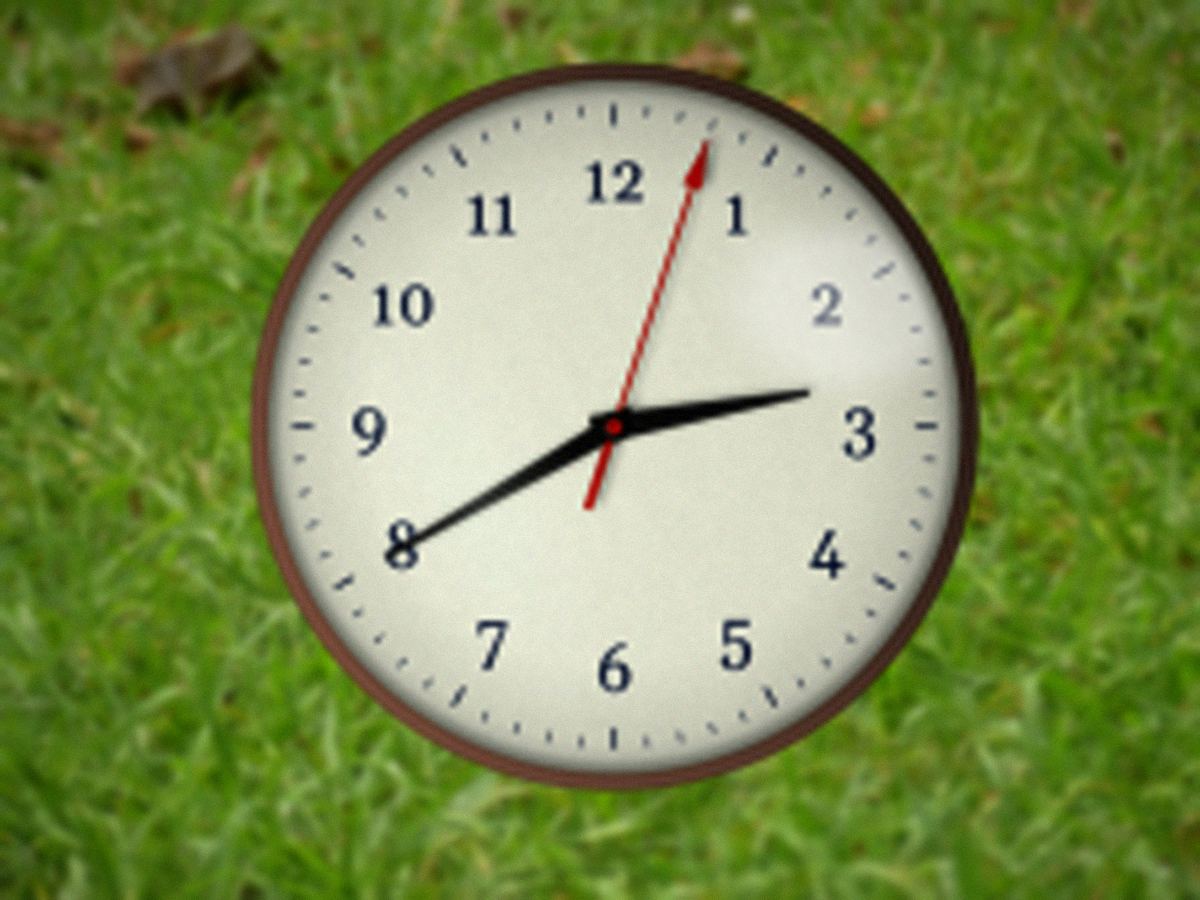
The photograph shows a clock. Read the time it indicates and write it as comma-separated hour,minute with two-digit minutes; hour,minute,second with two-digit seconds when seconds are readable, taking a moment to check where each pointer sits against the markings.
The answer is 2,40,03
